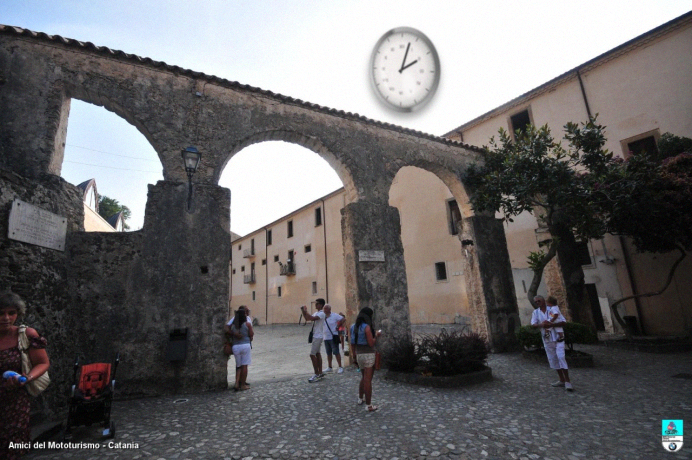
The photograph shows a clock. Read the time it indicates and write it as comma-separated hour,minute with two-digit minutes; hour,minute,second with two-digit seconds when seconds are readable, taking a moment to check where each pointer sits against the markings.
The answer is 2,03
